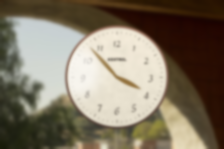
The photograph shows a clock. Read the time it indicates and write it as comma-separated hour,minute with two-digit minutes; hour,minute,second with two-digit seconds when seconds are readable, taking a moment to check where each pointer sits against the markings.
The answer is 3,53
